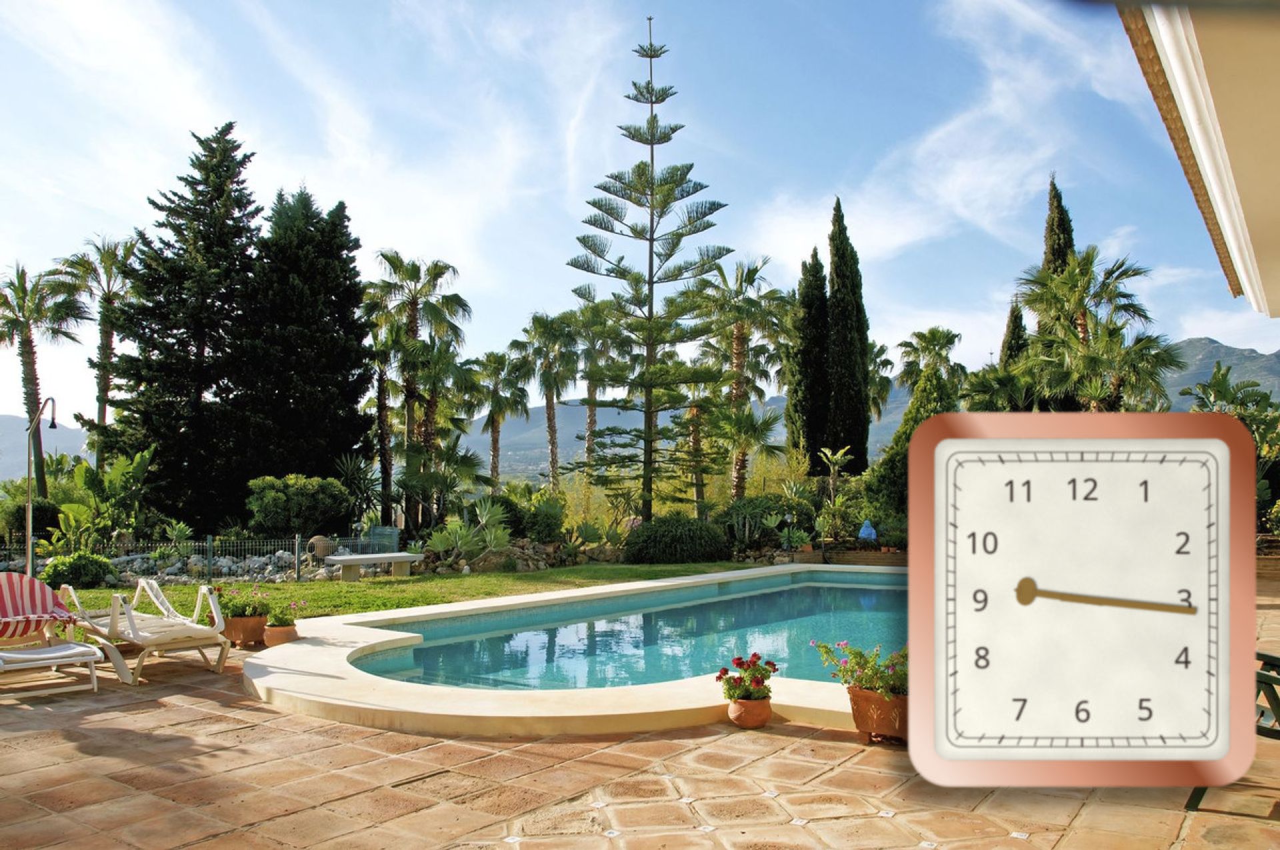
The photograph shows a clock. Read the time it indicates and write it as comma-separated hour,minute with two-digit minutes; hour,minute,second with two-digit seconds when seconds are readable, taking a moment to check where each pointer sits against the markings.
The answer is 9,16
